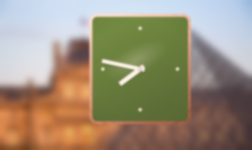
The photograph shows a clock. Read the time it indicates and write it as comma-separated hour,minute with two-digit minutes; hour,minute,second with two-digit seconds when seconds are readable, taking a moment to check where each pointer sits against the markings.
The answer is 7,47
